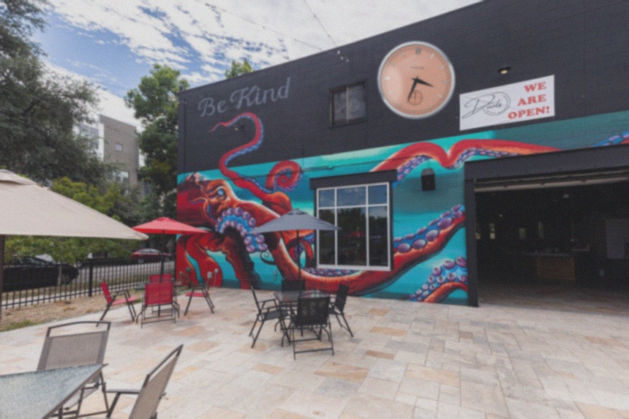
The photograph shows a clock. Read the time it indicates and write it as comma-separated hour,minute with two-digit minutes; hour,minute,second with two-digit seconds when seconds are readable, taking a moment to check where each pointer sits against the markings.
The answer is 3,33
